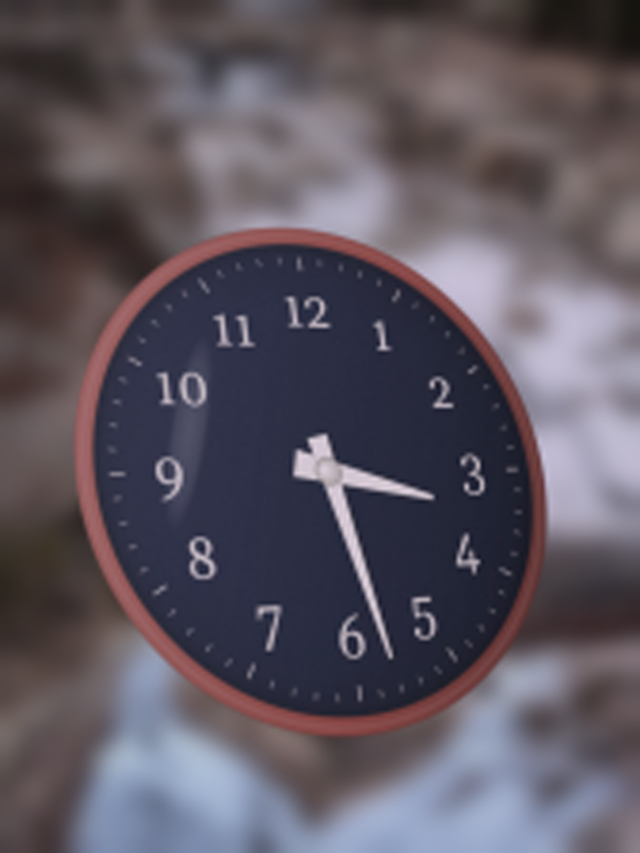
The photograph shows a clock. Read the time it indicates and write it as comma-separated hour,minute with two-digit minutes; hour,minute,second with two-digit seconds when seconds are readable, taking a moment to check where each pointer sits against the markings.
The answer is 3,28
